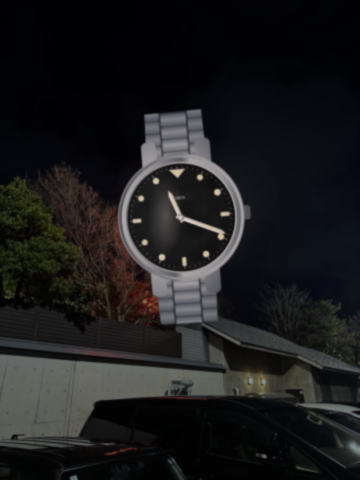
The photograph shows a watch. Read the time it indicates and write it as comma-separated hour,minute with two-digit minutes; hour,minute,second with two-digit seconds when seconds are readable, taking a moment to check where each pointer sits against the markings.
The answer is 11,19
